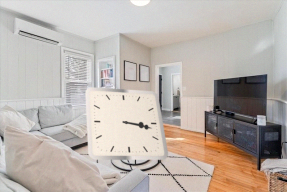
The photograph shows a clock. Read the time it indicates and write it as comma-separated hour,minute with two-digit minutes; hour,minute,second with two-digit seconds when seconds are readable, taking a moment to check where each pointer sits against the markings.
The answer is 3,17
